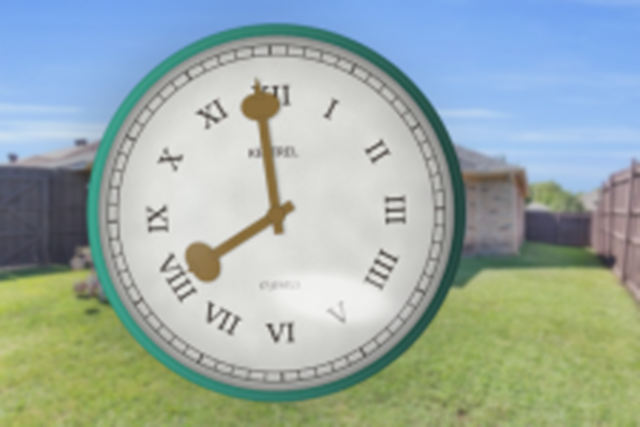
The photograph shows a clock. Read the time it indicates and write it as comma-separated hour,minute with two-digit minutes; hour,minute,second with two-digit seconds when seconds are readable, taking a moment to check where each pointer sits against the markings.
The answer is 7,59
